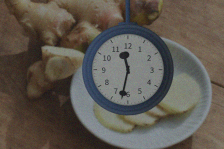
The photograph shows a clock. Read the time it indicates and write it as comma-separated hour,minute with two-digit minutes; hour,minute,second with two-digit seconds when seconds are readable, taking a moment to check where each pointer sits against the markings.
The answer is 11,32
